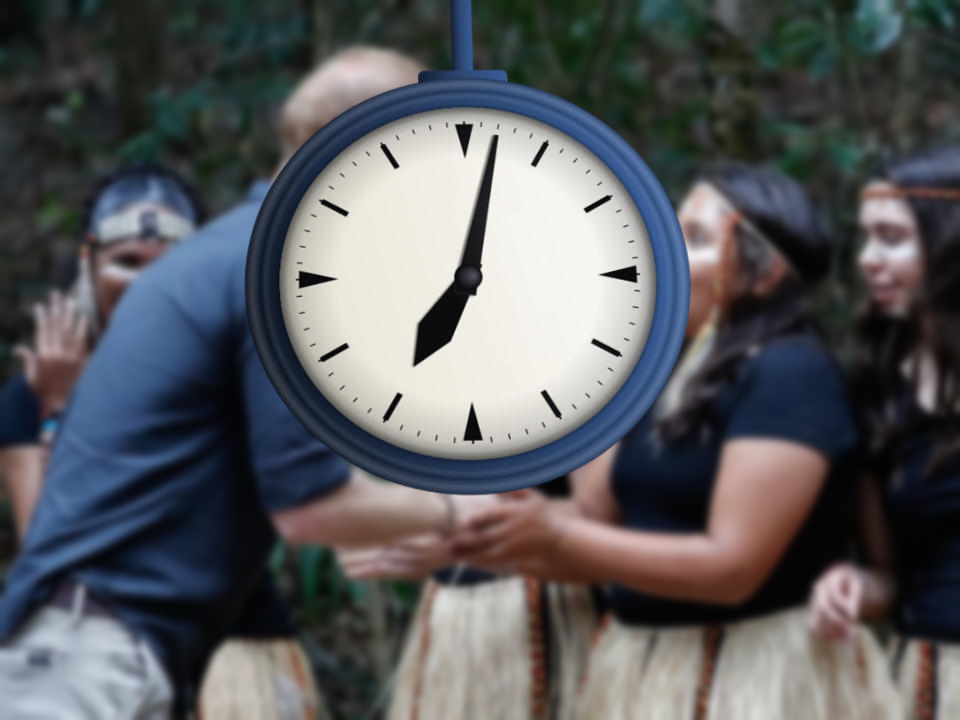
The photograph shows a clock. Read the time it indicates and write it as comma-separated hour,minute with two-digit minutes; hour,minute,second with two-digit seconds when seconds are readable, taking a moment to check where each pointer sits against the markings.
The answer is 7,02
